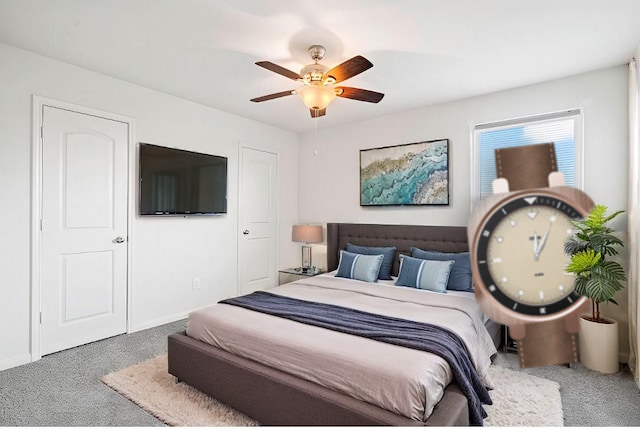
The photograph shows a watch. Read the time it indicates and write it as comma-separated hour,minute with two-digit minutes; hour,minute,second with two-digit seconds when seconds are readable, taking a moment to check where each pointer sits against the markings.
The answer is 12,05
